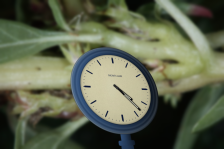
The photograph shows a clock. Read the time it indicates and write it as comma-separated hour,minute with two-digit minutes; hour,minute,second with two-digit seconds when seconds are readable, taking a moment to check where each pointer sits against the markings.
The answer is 4,23
